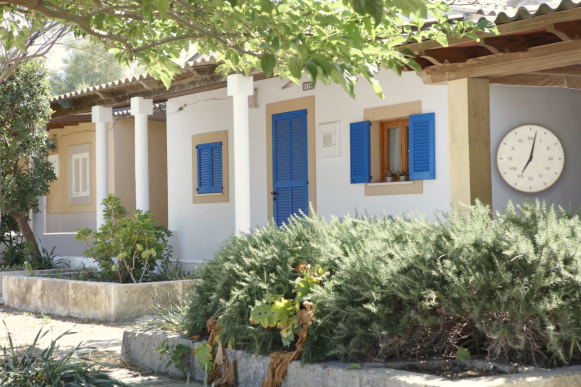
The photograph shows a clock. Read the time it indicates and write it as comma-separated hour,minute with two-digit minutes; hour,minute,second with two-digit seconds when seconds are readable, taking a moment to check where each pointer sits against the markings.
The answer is 7,02
